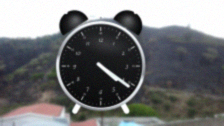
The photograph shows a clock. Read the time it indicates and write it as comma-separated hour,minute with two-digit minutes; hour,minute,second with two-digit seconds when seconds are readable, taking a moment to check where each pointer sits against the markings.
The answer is 4,21
